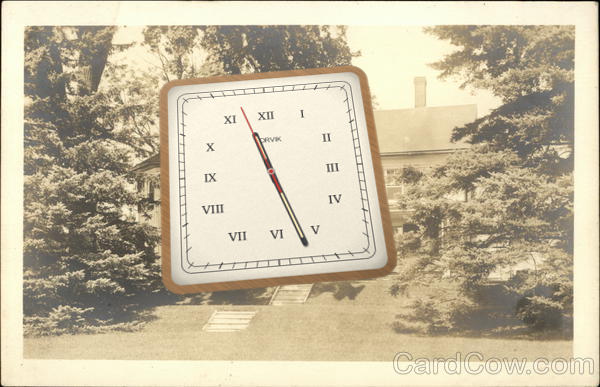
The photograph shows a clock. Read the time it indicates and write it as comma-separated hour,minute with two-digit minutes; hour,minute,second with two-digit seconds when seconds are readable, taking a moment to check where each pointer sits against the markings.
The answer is 11,26,57
